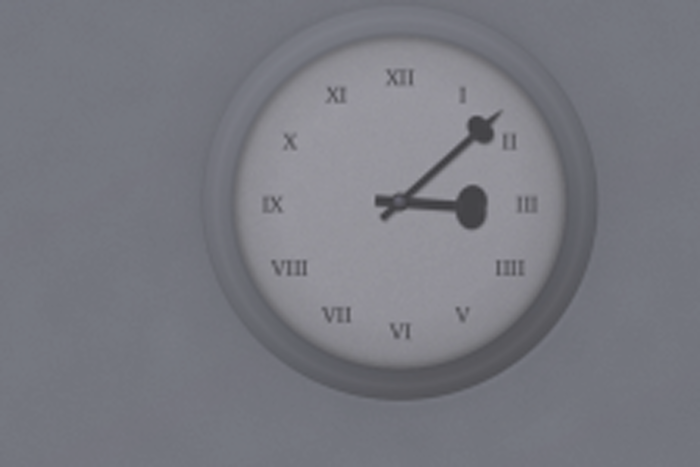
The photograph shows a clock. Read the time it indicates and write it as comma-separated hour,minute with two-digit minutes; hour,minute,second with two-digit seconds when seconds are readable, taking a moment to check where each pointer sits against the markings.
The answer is 3,08
